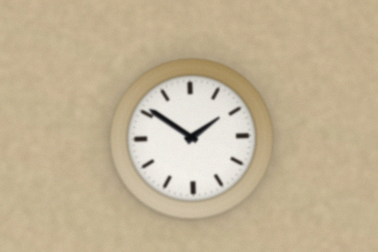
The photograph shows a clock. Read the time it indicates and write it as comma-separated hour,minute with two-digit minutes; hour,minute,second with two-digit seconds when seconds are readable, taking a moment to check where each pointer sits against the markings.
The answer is 1,51
